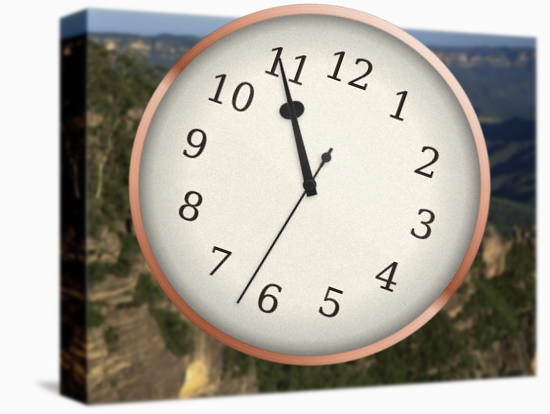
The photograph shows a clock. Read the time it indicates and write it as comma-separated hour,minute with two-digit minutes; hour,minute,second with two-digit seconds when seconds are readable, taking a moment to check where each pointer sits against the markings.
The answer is 10,54,32
